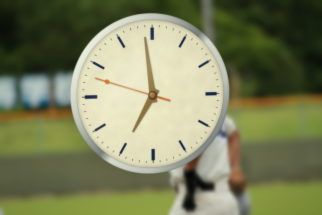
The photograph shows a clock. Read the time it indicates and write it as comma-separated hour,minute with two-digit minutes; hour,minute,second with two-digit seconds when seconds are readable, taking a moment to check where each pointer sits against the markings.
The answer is 6,58,48
